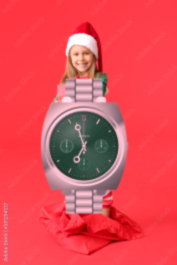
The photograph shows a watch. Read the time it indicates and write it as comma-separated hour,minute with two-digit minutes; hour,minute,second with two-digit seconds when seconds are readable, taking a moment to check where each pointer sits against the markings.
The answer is 6,57
